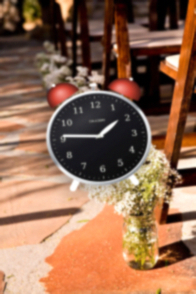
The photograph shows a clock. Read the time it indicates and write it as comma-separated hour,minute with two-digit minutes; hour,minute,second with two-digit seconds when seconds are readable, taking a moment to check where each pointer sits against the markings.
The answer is 1,46
